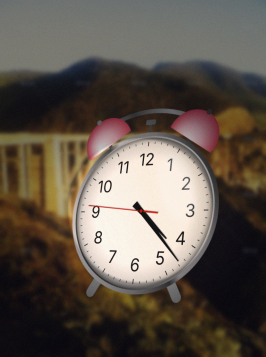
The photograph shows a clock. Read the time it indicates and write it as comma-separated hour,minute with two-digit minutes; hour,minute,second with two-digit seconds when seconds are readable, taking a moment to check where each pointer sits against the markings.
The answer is 4,22,46
